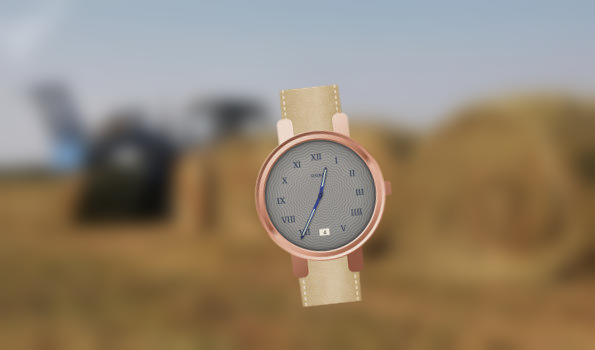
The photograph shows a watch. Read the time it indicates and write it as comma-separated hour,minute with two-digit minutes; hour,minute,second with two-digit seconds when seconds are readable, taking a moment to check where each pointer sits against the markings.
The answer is 12,35
